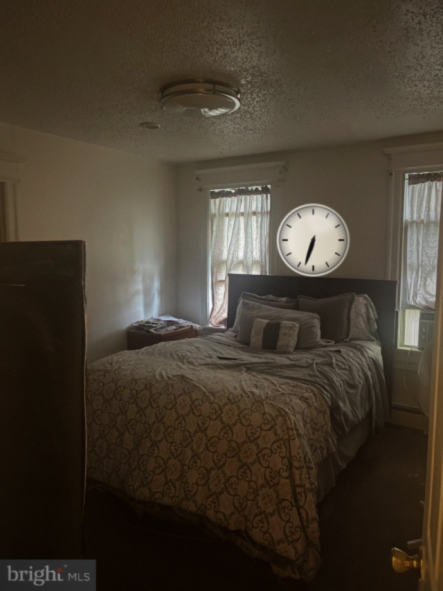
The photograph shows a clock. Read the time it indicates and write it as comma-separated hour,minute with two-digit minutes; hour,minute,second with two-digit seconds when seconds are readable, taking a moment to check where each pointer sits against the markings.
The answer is 6,33
